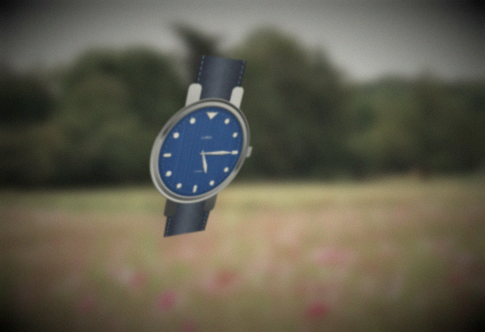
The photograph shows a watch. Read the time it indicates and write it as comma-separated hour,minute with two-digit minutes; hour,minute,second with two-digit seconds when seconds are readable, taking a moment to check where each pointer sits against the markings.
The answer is 5,15
